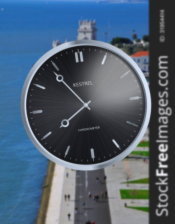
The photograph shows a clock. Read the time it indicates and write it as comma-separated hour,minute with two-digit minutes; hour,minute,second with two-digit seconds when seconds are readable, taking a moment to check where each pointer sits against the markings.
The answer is 7,54
